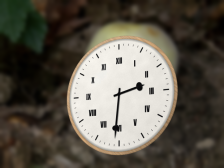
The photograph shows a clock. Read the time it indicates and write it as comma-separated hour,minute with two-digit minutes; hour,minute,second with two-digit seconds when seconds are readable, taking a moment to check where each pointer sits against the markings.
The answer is 2,31
